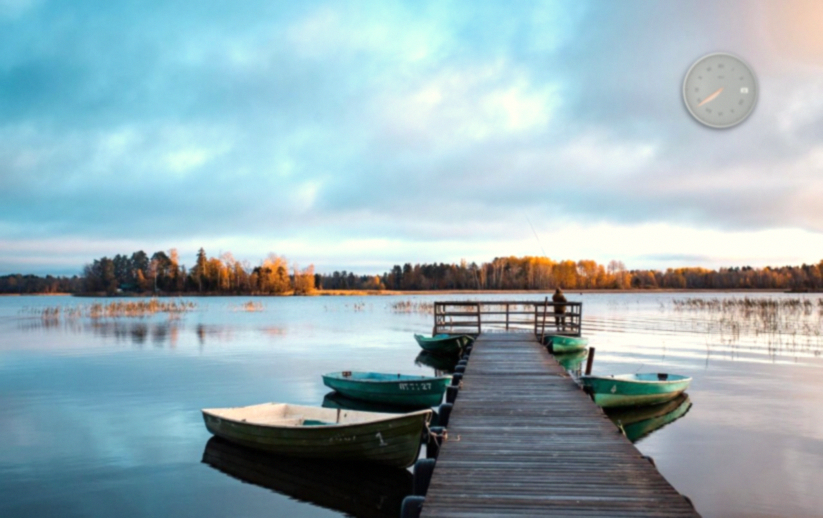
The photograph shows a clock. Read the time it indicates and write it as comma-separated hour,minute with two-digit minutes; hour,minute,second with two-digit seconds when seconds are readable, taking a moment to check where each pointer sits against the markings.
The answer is 7,39
